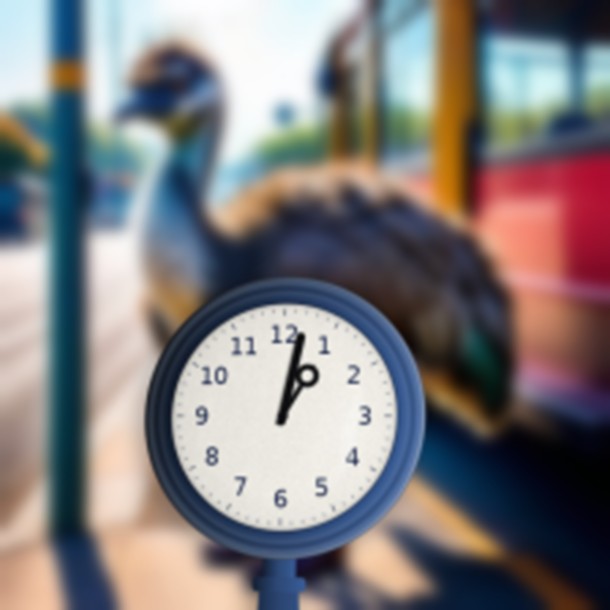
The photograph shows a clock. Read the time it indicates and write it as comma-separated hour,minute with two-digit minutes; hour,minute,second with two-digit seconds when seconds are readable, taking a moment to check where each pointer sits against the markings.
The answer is 1,02
